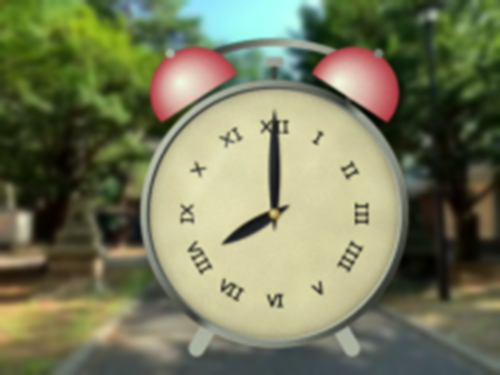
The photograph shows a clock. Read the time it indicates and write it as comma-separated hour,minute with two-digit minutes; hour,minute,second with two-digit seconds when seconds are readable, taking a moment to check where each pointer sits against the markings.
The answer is 8,00
